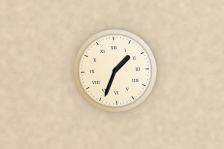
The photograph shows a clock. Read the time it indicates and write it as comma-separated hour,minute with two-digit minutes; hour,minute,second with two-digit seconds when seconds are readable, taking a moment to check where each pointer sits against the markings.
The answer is 1,34
